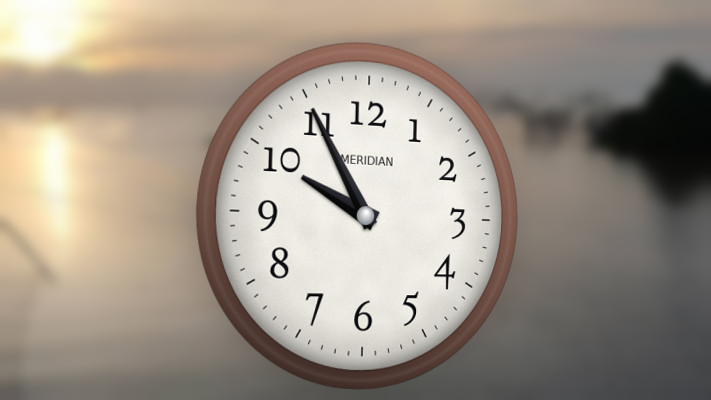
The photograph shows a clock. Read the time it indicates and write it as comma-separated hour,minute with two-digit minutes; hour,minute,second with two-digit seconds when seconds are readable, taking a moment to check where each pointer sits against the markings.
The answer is 9,55
